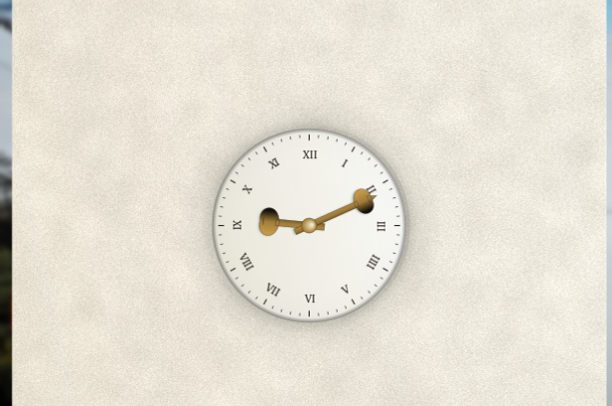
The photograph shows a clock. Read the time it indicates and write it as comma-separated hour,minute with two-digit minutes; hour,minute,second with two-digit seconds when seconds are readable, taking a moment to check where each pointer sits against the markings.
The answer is 9,11
